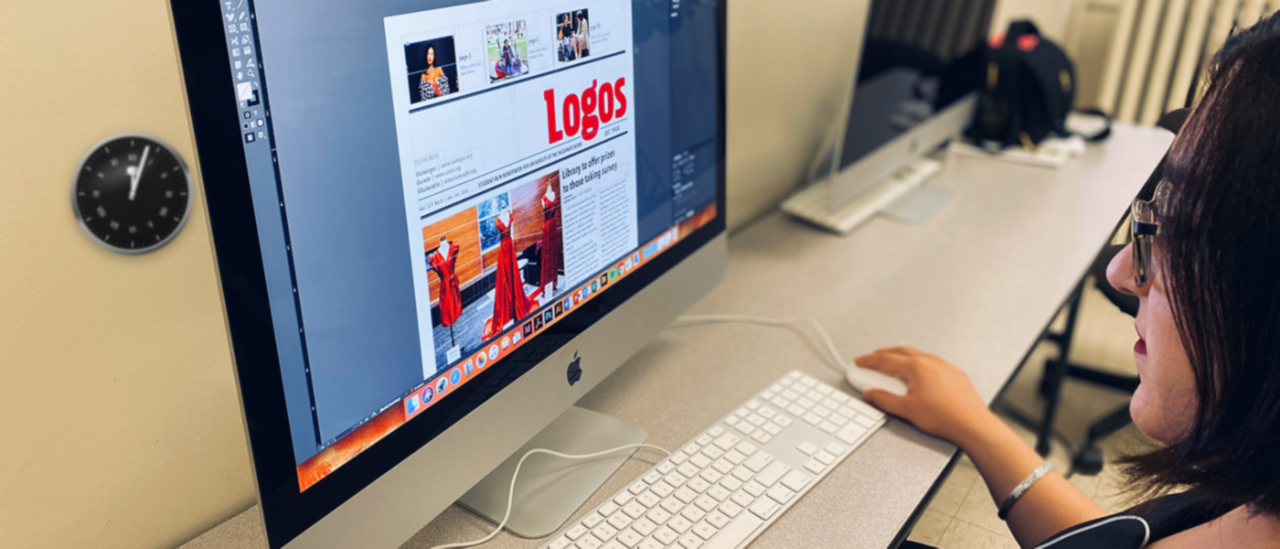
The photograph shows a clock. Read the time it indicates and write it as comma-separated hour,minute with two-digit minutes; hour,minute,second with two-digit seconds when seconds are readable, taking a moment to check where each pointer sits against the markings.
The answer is 12,03
